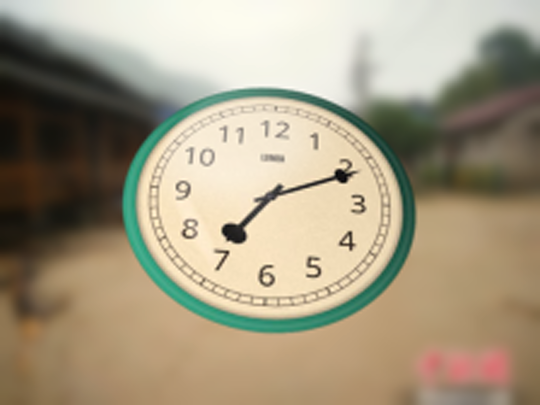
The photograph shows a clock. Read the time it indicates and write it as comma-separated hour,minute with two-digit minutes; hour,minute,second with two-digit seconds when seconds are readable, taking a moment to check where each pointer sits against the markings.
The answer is 7,11
